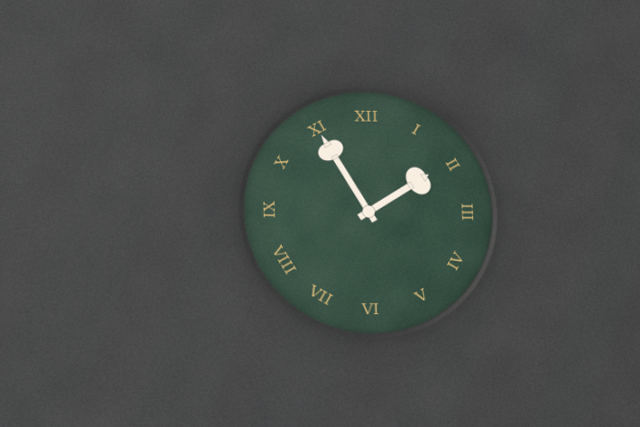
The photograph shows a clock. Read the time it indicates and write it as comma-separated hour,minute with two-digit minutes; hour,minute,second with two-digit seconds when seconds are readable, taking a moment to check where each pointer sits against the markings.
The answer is 1,55
